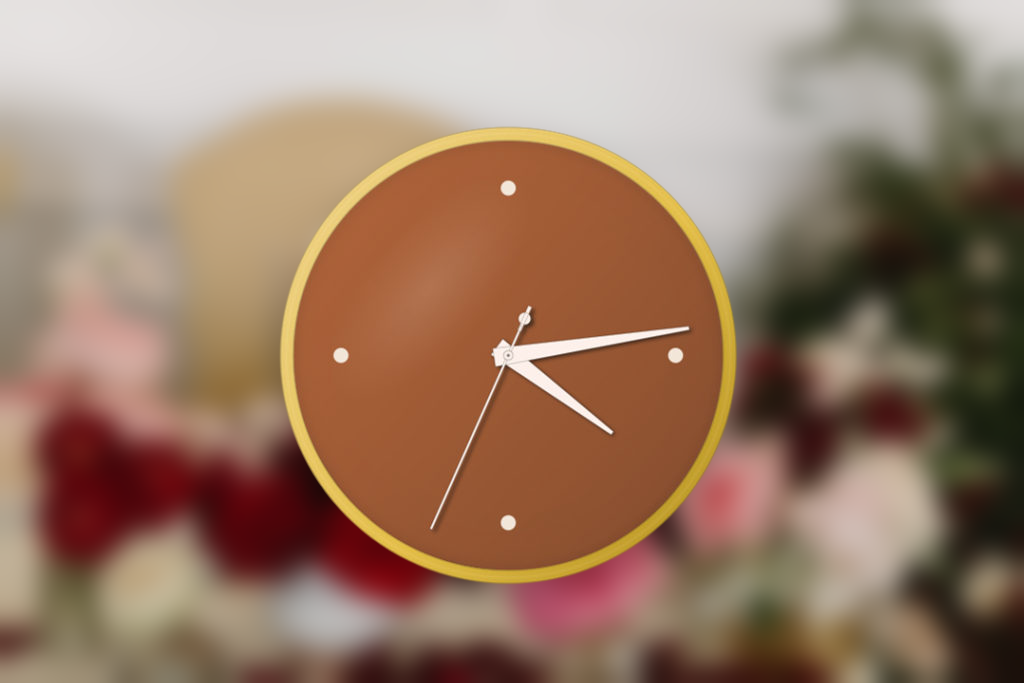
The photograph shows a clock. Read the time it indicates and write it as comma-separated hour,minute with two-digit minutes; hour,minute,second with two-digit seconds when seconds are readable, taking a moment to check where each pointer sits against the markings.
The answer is 4,13,34
